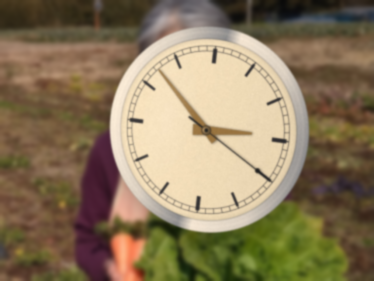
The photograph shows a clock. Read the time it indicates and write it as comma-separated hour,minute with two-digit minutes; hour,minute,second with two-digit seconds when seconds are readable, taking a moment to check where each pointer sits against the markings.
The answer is 2,52,20
